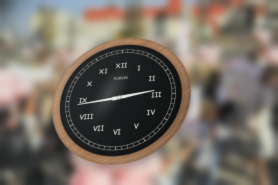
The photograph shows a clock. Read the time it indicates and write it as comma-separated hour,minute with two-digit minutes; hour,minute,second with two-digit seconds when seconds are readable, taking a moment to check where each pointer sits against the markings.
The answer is 2,44
